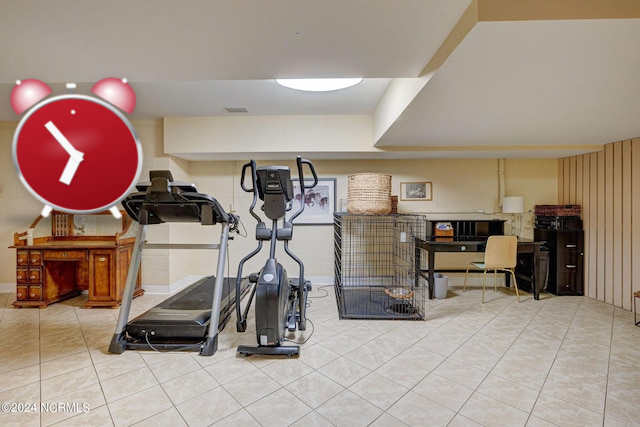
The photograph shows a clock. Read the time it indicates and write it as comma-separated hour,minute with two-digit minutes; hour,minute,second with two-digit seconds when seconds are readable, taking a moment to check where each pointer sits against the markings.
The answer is 6,54
